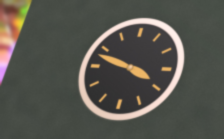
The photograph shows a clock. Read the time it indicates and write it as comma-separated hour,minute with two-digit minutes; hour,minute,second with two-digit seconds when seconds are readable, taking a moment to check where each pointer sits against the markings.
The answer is 3,48
